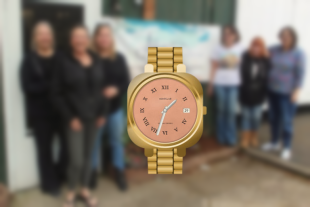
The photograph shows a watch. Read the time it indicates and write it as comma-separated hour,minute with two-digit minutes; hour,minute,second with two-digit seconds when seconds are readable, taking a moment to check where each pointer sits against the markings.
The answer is 1,33
